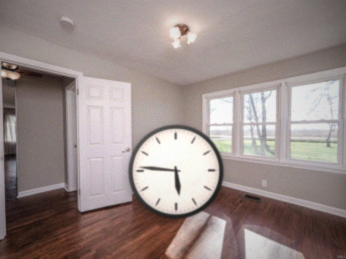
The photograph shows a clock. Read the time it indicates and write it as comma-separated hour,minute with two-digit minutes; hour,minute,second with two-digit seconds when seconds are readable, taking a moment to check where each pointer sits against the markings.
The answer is 5,46
